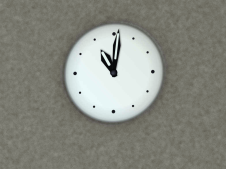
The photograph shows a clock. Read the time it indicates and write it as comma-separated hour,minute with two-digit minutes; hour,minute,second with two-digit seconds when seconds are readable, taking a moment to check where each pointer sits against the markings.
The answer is 11,01
